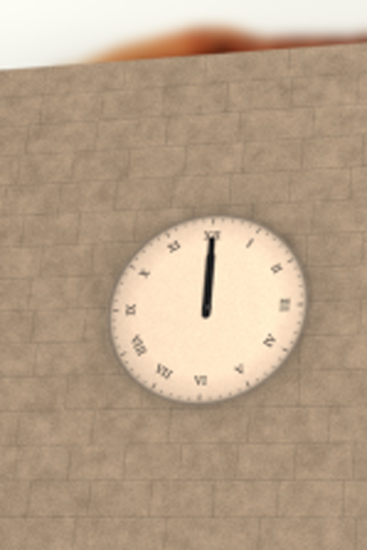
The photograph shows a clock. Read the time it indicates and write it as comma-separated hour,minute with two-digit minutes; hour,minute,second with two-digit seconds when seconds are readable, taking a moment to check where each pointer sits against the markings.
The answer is 12,00
